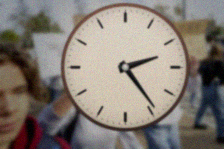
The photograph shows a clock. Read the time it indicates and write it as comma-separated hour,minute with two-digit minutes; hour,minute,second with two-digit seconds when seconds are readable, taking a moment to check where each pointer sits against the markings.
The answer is 2,24
